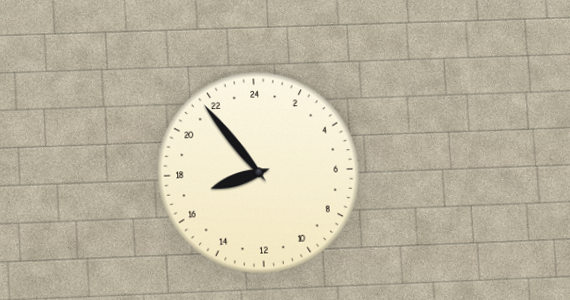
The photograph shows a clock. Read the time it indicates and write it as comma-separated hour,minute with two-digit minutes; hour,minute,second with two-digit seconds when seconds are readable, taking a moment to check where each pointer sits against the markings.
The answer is 16,54
